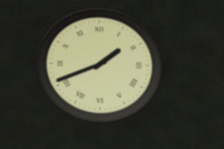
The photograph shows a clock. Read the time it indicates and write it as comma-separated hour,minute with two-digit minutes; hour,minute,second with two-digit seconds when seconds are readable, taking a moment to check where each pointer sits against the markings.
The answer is 1,41
